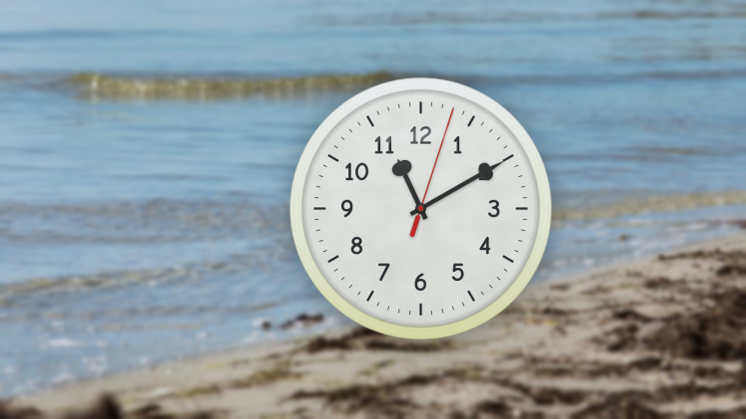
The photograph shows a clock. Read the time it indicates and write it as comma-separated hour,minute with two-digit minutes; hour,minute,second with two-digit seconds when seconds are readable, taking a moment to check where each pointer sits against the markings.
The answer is 11,10,03
